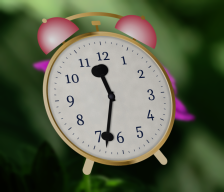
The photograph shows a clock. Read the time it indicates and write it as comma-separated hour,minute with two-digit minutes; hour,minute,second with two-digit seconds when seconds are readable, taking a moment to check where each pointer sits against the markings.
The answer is 11,33
